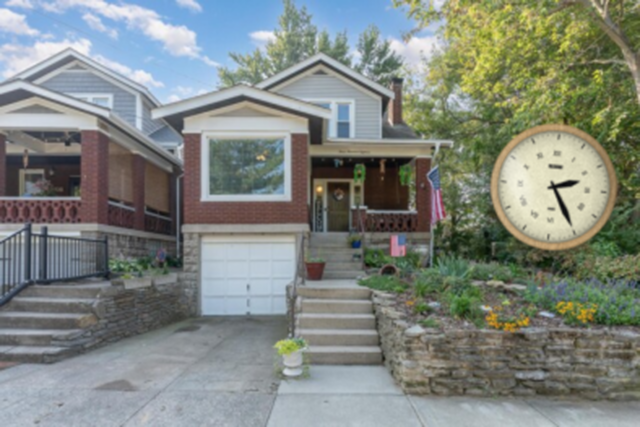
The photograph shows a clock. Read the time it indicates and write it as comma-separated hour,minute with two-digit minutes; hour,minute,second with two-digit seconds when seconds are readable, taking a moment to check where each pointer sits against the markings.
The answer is 2,25
